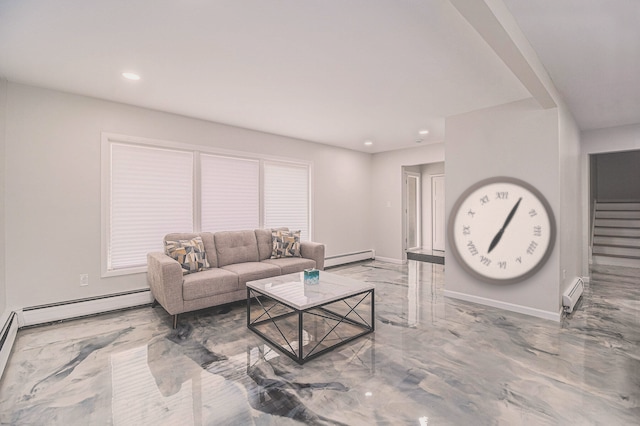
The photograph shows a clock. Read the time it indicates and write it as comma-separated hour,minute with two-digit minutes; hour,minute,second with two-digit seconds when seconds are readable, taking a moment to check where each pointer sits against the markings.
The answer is 7,05
